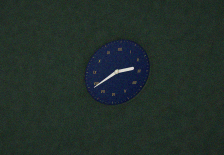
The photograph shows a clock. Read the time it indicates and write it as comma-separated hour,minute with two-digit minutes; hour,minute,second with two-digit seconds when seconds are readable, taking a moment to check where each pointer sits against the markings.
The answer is 2,39
